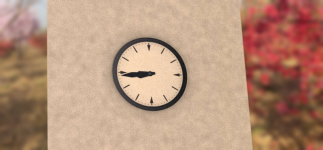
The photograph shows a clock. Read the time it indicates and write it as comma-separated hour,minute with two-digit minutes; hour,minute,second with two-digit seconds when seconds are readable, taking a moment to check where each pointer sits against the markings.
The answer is 8,44
